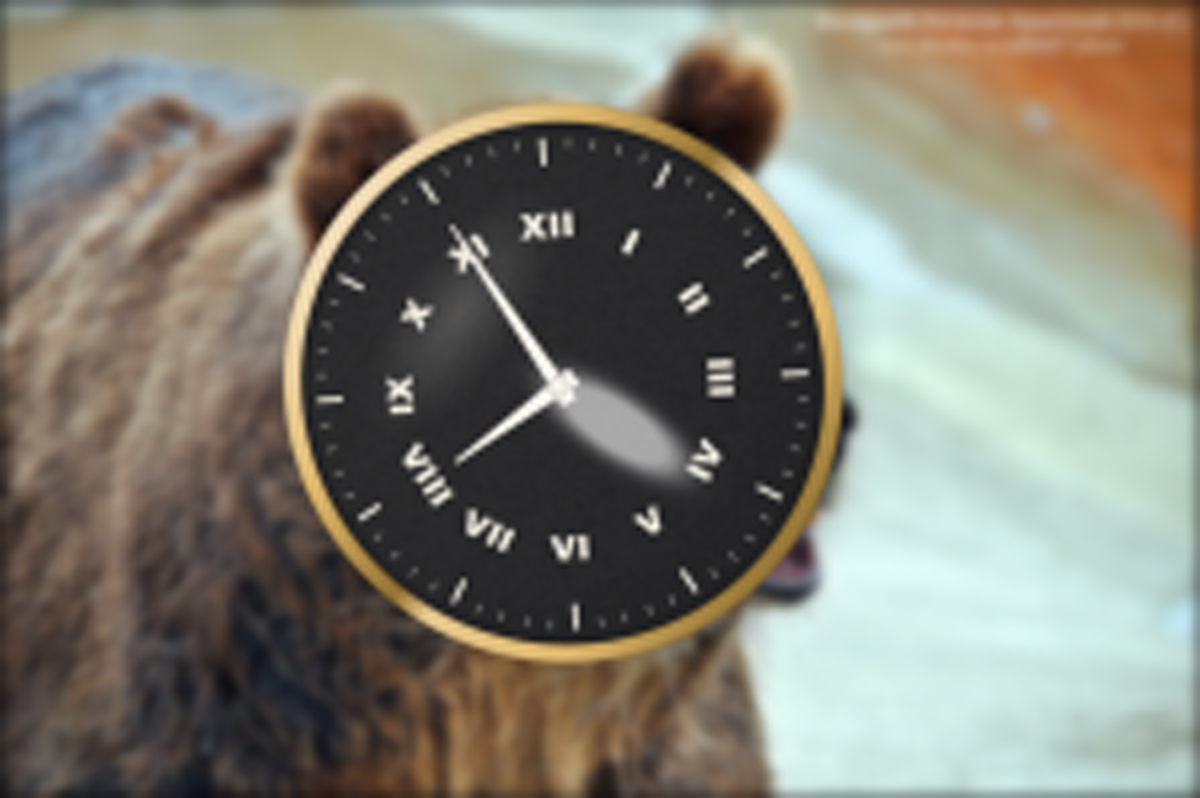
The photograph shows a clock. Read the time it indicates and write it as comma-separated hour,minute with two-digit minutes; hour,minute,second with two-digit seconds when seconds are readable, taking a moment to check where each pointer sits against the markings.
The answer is 7,55
